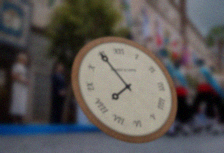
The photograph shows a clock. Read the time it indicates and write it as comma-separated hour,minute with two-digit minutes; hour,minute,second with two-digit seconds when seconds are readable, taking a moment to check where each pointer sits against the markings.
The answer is 7,55
